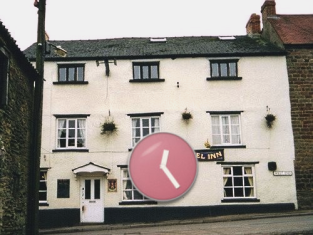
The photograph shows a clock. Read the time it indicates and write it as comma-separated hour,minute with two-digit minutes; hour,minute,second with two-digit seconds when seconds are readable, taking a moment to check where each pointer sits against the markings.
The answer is 12,24
